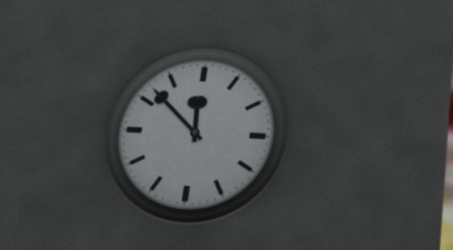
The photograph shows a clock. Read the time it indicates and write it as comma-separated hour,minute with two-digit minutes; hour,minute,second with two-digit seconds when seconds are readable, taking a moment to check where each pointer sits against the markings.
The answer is 11,52
